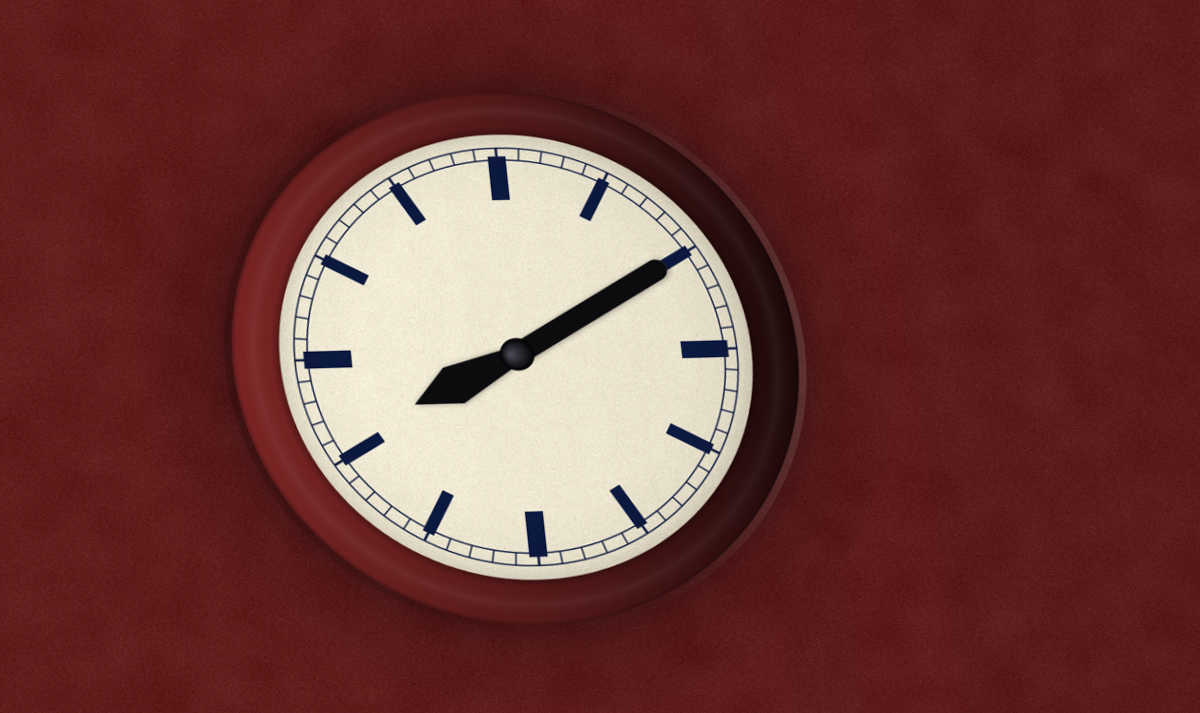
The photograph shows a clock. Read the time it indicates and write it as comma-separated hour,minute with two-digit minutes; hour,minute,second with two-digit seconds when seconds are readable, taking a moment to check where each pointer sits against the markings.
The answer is 8,10
